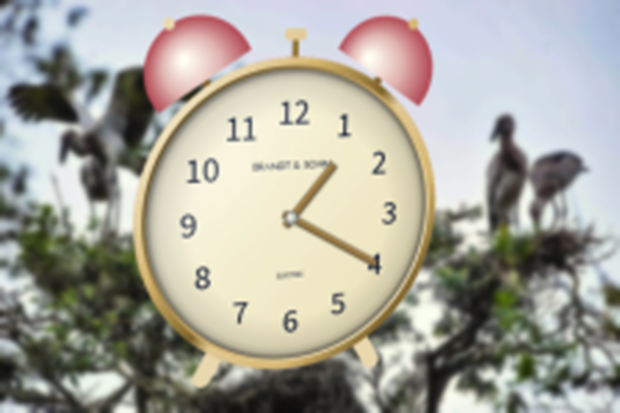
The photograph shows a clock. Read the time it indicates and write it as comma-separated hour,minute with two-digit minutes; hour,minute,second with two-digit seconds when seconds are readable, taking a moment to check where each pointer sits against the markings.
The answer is 1,20
